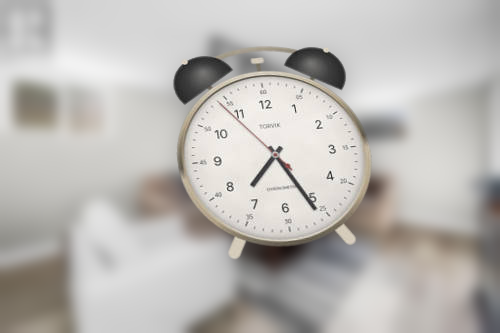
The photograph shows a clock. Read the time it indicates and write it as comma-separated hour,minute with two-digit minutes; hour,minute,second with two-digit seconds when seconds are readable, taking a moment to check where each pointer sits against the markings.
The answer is 7,25,54
